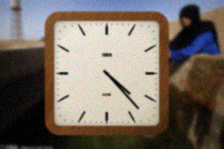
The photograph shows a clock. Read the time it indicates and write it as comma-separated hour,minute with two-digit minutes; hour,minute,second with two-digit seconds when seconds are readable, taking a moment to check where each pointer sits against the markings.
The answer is 4,23
